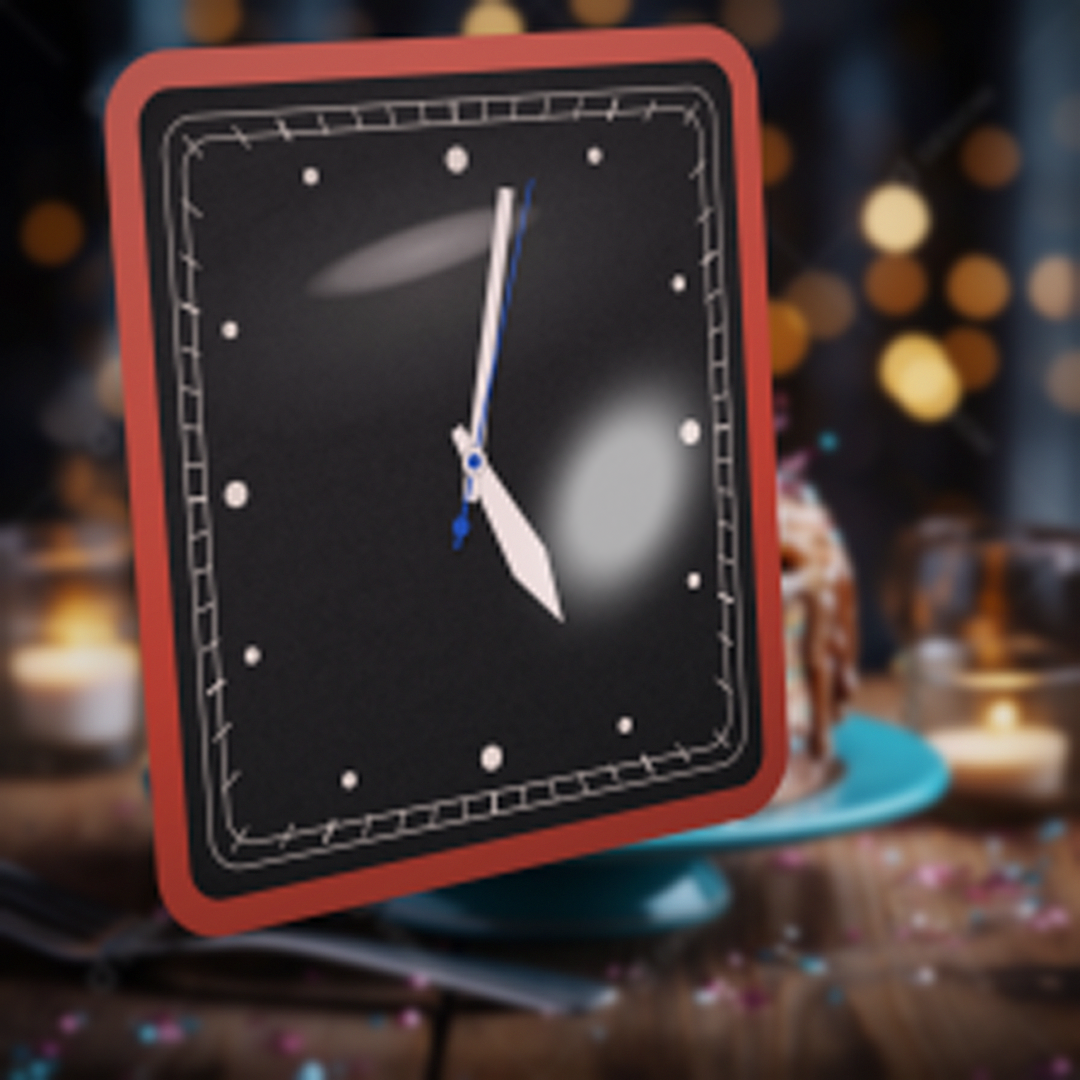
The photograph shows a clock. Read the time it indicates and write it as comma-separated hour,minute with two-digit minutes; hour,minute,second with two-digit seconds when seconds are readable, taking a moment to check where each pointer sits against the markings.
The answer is 5,02,03
